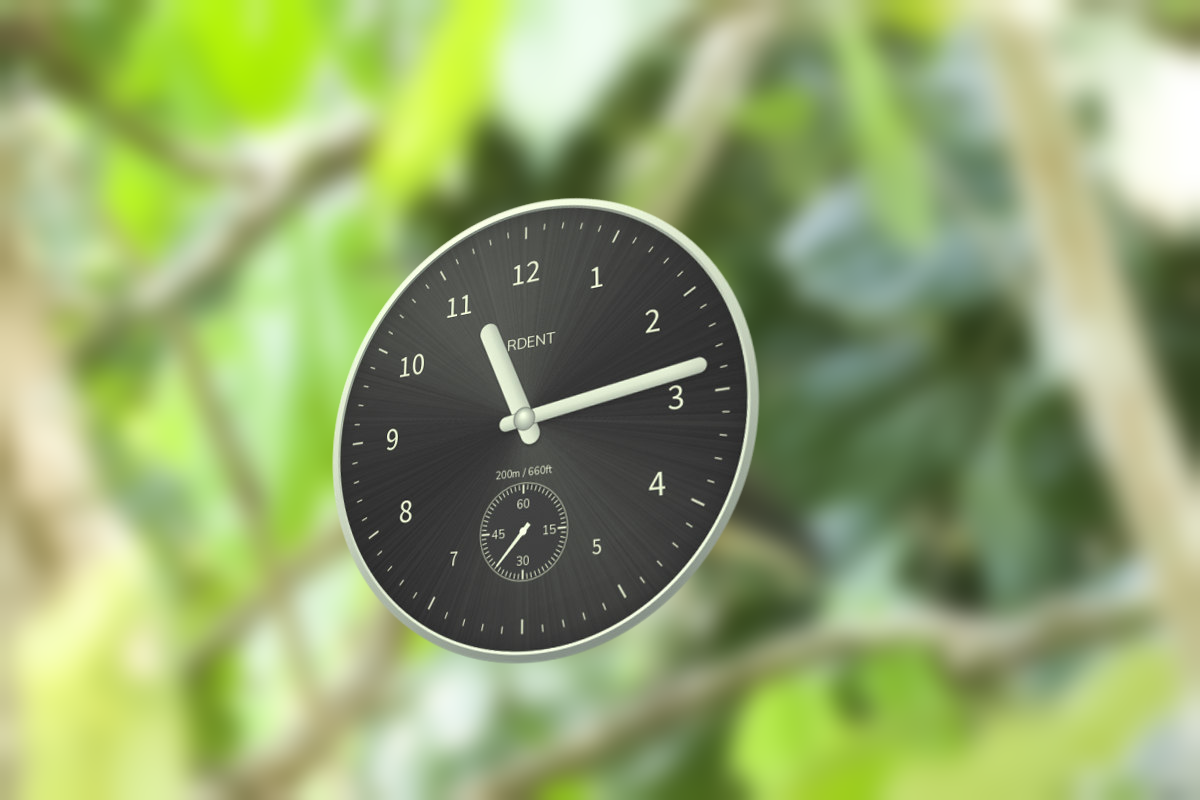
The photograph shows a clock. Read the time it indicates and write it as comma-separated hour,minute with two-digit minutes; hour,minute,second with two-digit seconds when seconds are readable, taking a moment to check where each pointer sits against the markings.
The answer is 11,13,37
